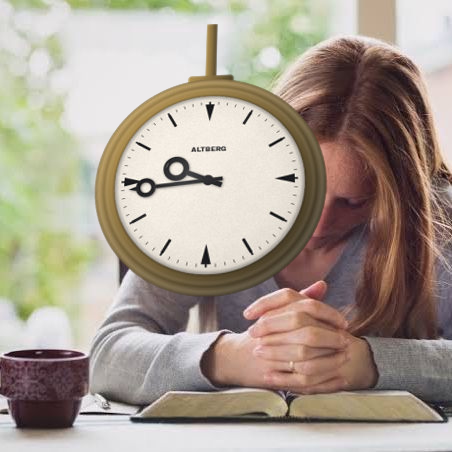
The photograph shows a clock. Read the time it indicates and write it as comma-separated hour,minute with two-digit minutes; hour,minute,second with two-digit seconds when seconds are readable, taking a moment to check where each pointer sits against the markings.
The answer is 9,44
